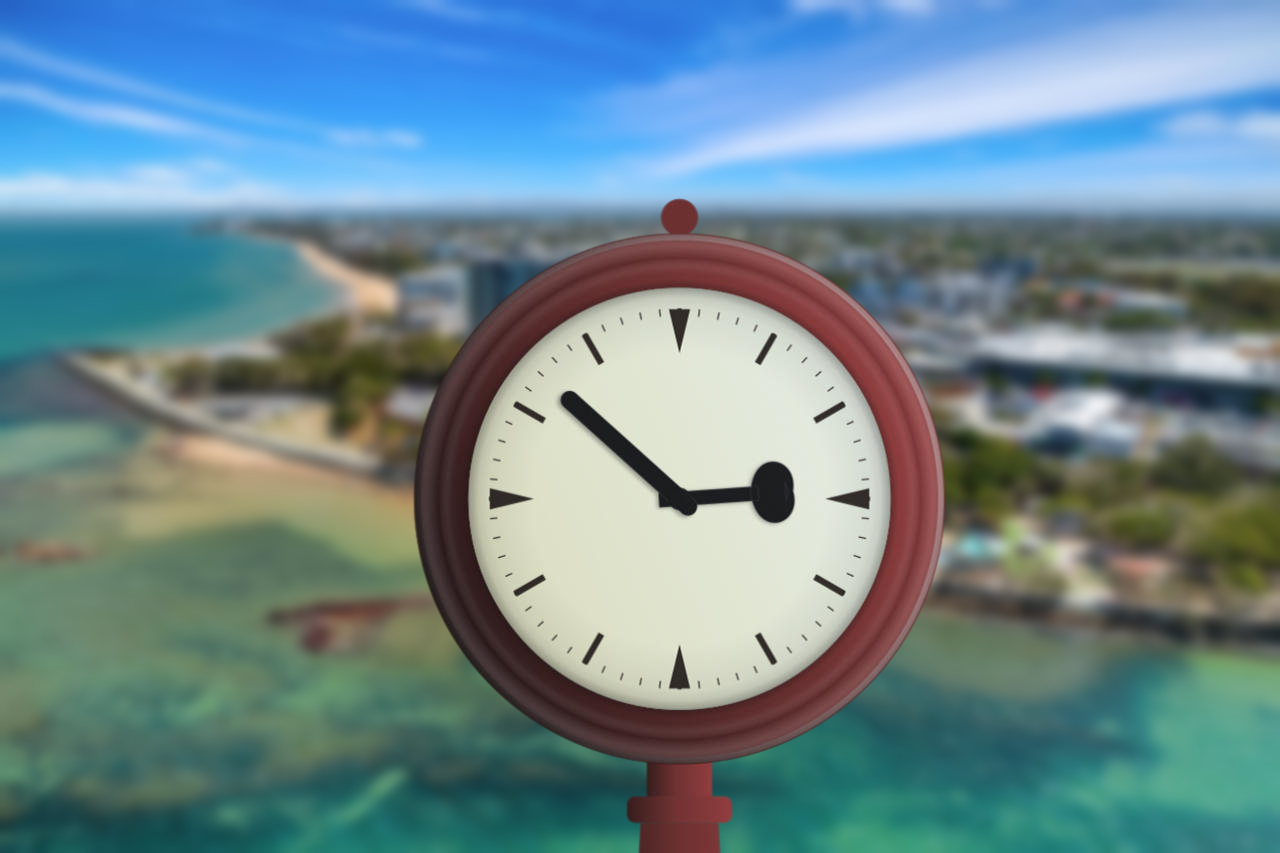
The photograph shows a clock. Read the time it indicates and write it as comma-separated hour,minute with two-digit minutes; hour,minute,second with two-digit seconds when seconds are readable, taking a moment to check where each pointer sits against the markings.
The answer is 2,52
